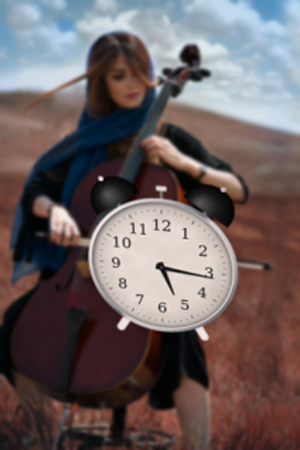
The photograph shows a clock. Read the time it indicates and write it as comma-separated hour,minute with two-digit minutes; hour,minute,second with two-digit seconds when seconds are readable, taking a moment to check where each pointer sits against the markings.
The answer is 5,16
